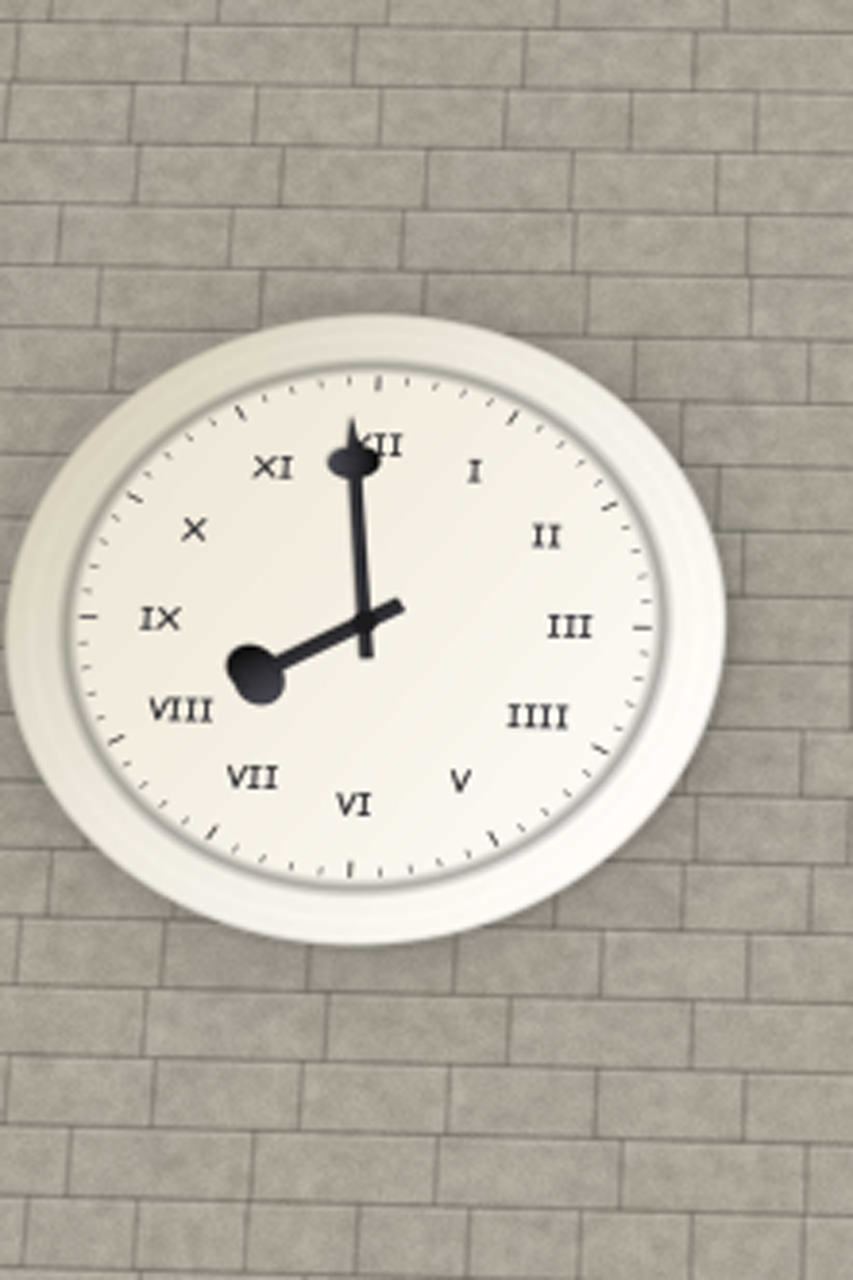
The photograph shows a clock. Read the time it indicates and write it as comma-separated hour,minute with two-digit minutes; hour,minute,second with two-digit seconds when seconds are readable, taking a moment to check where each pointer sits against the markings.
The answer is 7,59
